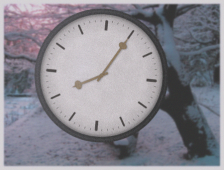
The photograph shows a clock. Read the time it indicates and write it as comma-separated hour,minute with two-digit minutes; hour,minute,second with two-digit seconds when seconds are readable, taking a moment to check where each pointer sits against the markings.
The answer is 8,05
